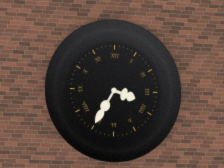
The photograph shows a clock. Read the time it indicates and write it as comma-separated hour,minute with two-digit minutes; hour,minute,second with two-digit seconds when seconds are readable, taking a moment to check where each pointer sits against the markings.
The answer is 3,35
